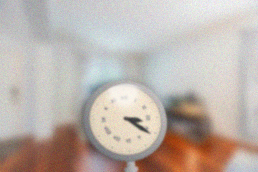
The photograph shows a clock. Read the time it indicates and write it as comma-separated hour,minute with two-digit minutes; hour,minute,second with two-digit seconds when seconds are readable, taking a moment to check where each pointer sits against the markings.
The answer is 3,21
